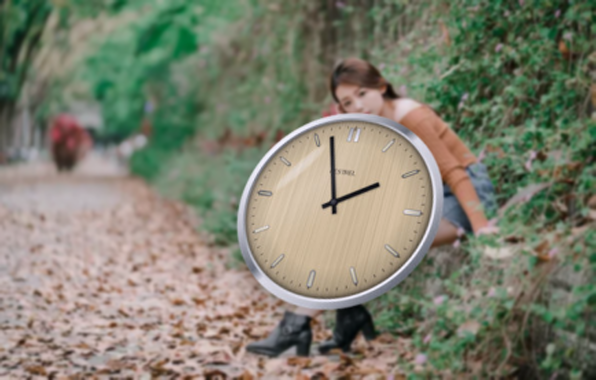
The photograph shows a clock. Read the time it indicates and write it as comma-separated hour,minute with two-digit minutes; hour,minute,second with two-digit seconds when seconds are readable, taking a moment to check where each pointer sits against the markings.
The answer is 1,57
